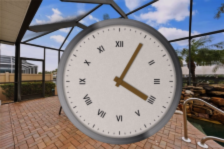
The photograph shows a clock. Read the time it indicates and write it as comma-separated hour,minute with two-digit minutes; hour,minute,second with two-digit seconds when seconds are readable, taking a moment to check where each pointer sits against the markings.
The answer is 4,05
